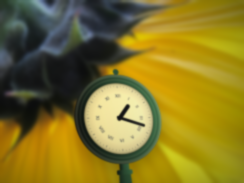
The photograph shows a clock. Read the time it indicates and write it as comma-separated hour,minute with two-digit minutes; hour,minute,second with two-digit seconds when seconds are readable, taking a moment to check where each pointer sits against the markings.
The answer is 1,18
